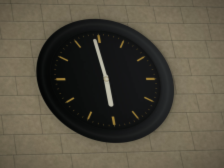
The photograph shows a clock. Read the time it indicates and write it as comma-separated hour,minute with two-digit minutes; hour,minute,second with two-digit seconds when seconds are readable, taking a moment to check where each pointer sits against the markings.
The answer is 5,59
